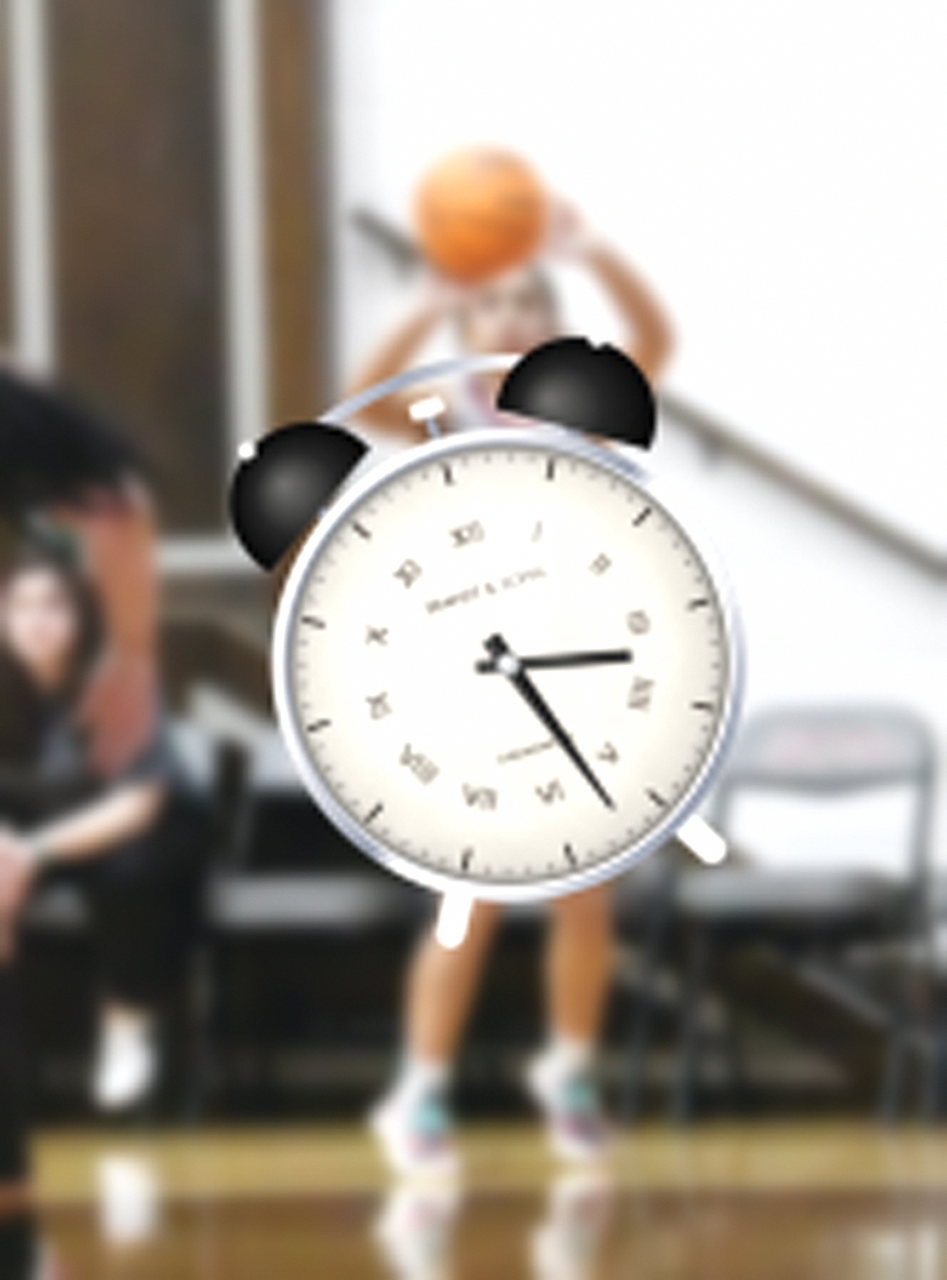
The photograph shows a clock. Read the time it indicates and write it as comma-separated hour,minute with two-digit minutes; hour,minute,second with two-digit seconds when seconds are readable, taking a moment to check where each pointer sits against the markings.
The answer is 3,27
